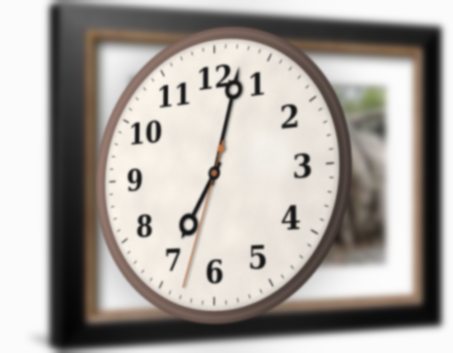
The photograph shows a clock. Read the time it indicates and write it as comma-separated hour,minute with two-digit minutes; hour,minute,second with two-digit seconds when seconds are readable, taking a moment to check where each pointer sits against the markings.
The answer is 7,02,33
